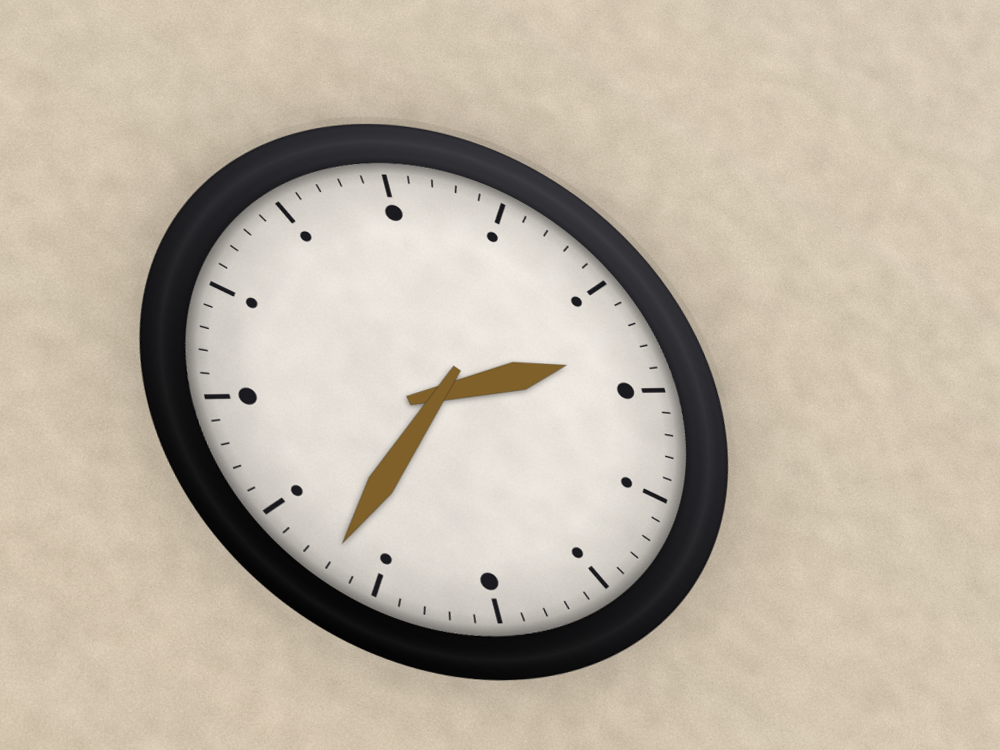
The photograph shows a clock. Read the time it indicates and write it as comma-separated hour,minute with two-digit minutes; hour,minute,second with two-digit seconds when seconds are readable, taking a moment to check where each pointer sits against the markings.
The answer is 2,37
